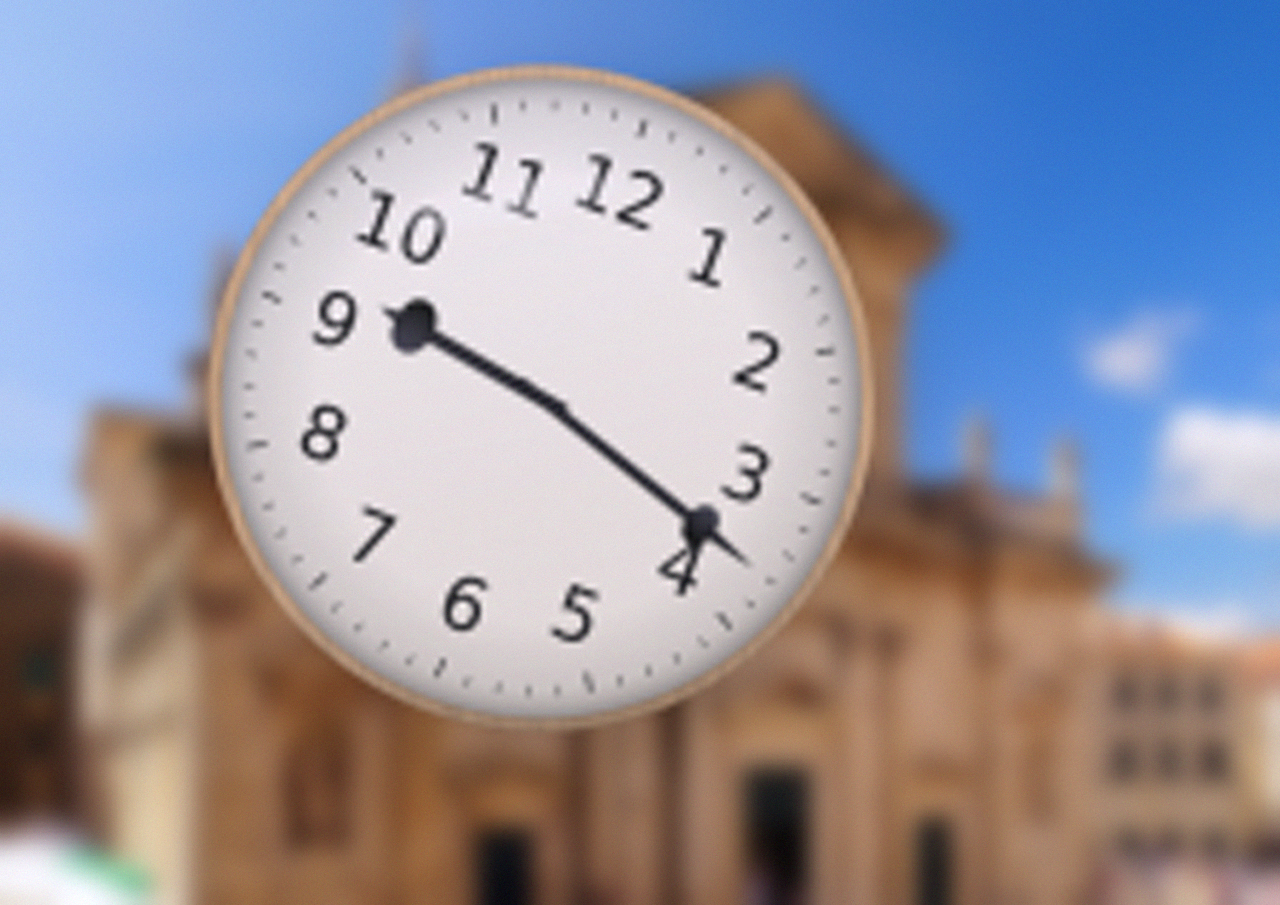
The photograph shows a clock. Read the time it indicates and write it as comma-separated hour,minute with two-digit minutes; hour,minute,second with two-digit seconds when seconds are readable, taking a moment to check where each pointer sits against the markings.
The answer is 9,18
